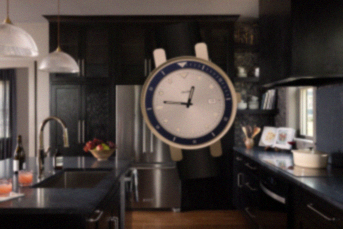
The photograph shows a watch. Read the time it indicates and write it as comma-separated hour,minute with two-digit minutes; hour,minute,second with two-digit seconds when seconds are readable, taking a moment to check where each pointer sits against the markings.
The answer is 12,47
